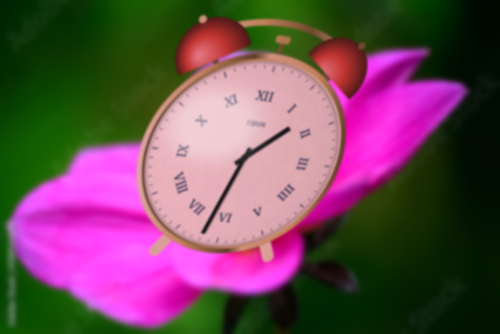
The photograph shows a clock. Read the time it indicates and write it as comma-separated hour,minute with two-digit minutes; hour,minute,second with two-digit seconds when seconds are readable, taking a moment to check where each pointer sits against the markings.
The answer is 1,32
